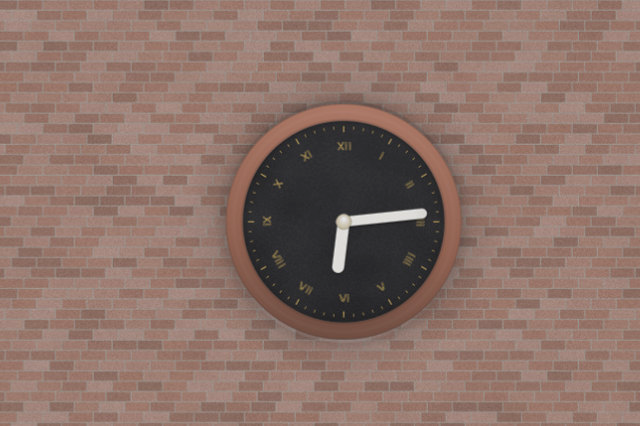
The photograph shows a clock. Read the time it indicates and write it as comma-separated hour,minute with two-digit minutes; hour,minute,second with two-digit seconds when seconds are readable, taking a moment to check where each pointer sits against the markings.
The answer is 6,14
